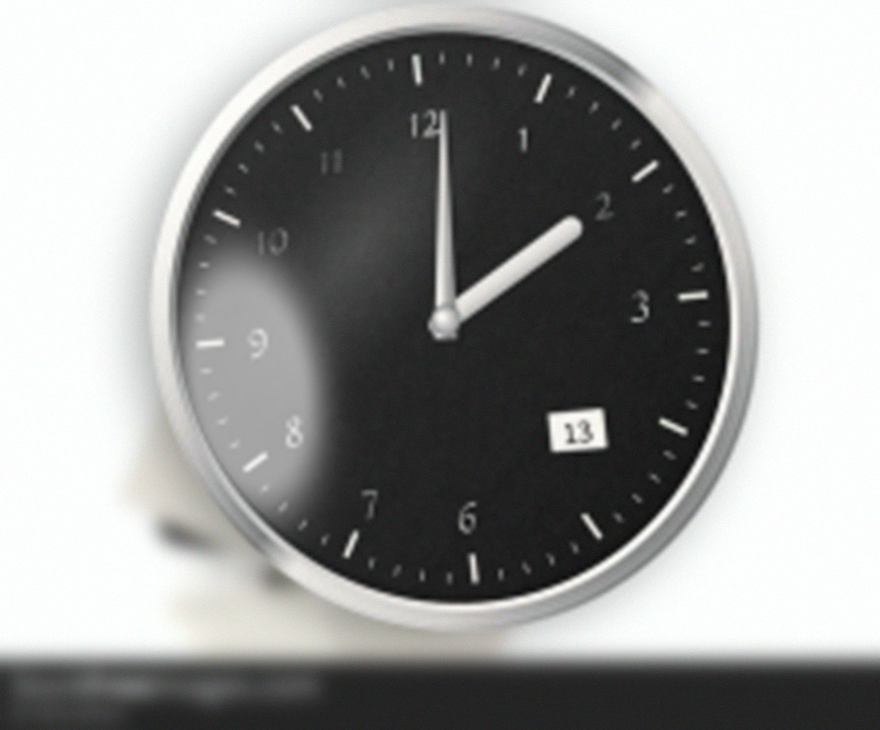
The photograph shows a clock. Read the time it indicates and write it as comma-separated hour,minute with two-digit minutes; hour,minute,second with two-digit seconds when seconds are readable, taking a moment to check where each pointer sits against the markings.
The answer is 2,01
